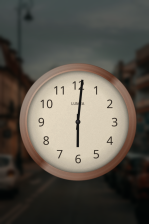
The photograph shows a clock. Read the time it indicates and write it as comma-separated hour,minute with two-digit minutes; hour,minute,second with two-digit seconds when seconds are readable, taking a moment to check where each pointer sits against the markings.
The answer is 6,01
